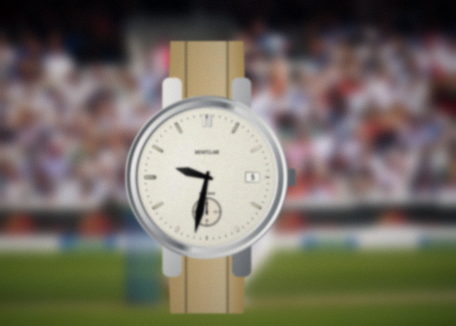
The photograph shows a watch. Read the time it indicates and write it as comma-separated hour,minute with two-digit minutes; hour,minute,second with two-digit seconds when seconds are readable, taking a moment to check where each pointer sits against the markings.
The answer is 9,32
